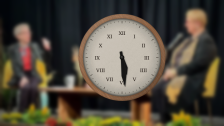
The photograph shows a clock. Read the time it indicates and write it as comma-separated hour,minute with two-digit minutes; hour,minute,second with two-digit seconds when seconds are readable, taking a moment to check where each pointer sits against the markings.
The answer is 5,29
